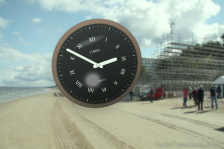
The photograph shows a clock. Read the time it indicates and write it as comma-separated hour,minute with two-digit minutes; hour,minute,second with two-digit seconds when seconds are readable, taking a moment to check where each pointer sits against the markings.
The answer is 2,52
